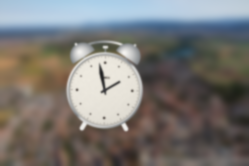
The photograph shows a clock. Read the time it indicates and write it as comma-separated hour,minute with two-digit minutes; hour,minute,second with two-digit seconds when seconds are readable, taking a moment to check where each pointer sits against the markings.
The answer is 1,58
